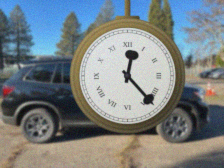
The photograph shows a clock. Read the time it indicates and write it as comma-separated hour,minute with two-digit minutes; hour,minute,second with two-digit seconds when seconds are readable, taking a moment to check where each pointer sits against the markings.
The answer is 12,23
